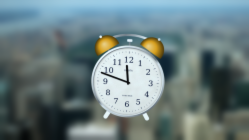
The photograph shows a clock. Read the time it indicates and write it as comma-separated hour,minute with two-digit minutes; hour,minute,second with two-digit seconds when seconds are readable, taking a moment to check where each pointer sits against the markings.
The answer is 11,48
